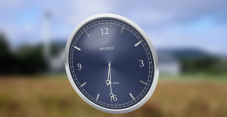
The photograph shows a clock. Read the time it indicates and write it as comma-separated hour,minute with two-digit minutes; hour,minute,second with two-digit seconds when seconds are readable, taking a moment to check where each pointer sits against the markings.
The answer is 6,31
